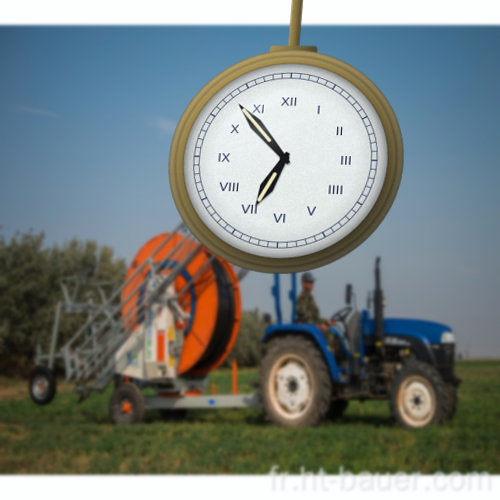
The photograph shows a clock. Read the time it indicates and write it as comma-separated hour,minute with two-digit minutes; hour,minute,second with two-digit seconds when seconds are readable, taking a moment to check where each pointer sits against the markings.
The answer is 6,53
